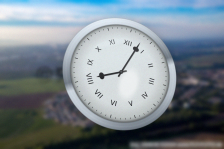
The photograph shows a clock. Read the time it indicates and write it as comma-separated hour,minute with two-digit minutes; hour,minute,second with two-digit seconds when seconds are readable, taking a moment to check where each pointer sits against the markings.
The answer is 8,03
